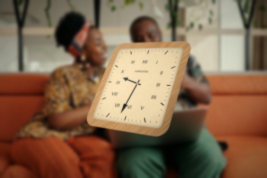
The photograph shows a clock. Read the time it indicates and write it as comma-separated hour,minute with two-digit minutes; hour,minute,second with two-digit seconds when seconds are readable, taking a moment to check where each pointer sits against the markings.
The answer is 9,32
